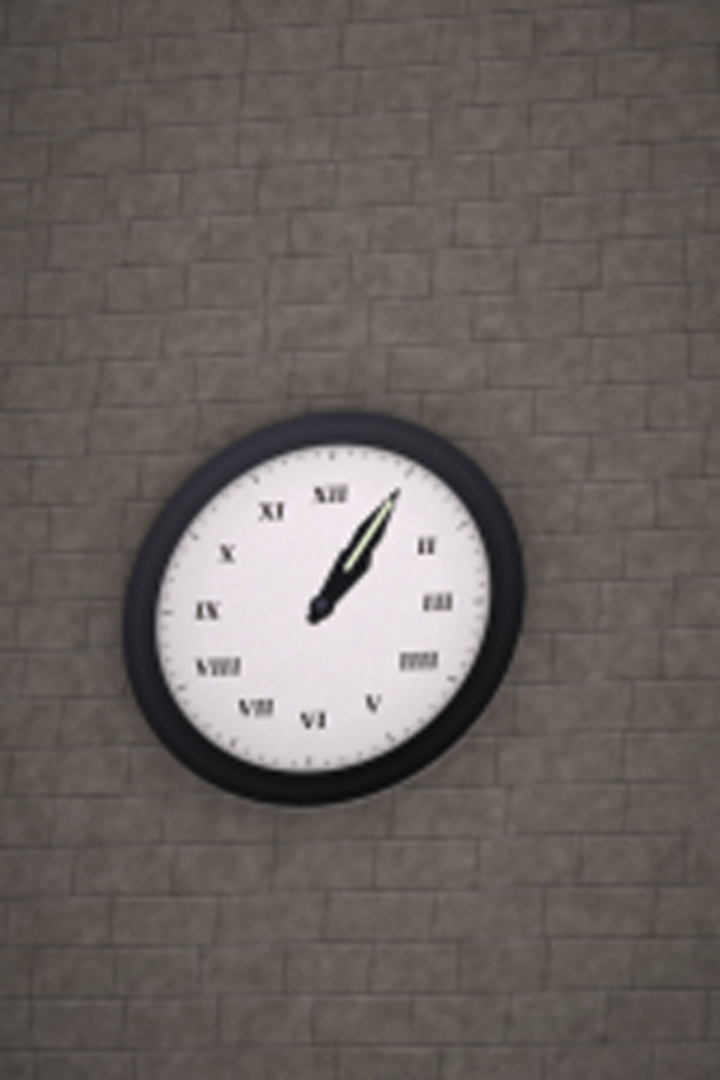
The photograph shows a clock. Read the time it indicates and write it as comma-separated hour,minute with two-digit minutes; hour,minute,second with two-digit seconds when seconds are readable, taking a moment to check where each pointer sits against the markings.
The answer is 1,05
